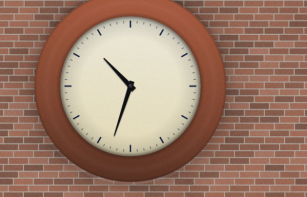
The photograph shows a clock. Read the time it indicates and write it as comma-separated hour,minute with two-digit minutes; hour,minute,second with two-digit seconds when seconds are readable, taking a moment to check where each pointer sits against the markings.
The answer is 10,33
